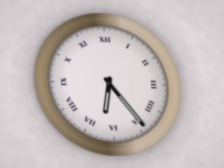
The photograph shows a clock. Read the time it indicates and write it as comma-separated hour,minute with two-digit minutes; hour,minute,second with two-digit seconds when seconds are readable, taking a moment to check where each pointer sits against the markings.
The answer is 6,24
